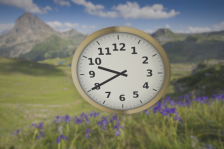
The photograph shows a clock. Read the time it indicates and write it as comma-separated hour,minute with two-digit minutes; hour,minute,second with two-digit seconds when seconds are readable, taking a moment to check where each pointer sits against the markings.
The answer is 9,40
